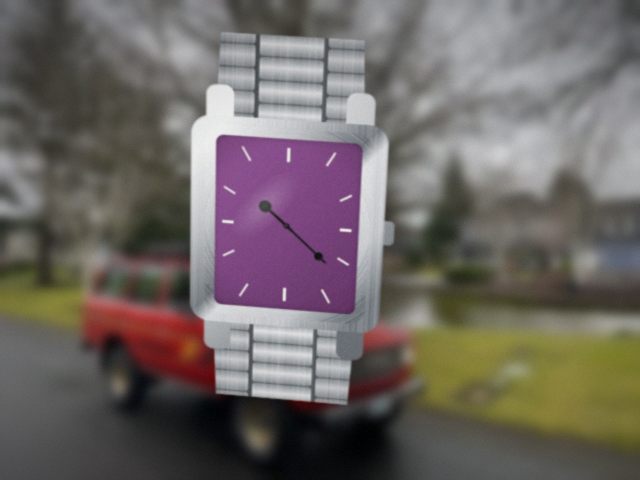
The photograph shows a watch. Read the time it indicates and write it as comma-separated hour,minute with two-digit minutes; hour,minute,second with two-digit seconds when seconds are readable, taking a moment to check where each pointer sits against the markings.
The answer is 10,22
